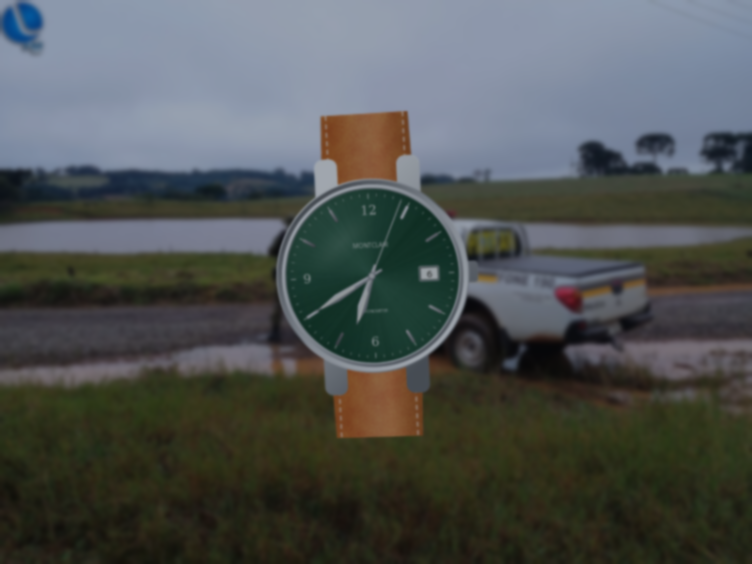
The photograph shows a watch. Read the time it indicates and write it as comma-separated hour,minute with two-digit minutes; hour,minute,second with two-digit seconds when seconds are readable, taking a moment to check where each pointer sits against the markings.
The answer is 6,40,04
